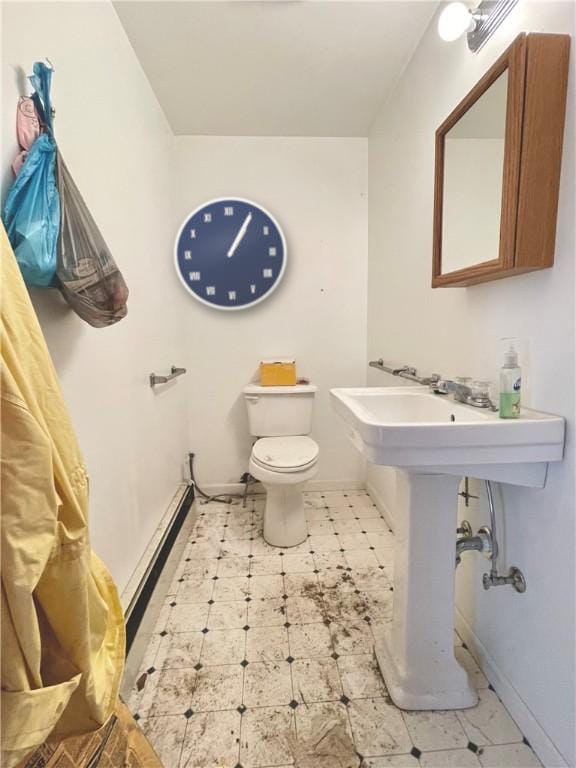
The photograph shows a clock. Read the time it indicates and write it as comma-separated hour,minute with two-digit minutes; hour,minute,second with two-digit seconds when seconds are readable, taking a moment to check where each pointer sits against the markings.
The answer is 1,05
